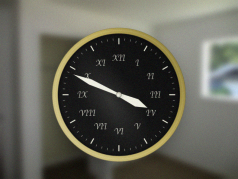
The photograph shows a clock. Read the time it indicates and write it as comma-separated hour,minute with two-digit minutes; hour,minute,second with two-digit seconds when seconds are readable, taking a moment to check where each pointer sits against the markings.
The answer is 3,49
